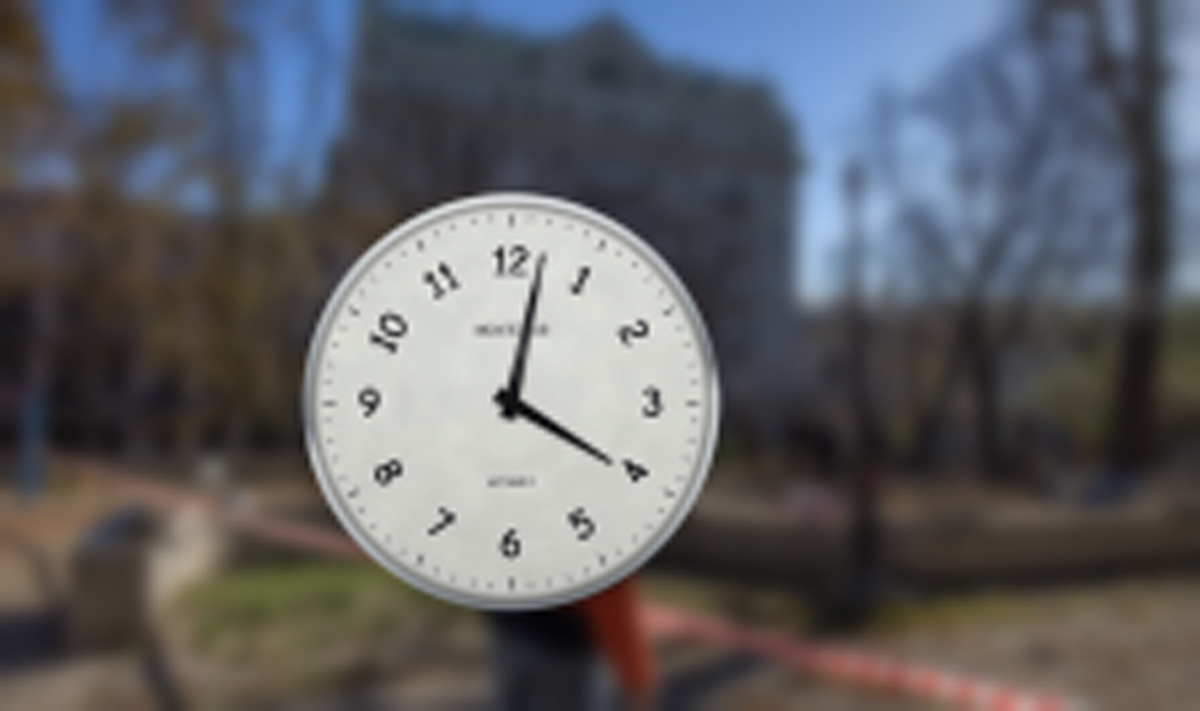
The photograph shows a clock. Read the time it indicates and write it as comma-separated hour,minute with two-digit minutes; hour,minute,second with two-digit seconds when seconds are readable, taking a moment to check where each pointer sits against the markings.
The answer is 4,02
